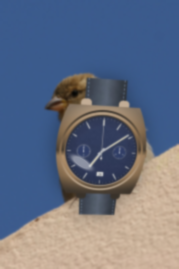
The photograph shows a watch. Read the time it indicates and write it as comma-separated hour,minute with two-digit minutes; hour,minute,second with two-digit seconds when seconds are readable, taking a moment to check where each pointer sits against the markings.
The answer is 7,09
